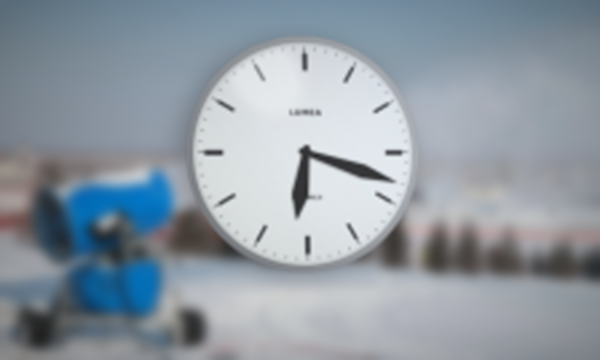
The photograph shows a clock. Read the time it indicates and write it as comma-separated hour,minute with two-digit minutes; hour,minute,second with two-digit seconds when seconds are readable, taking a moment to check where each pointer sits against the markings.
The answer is 6,18
